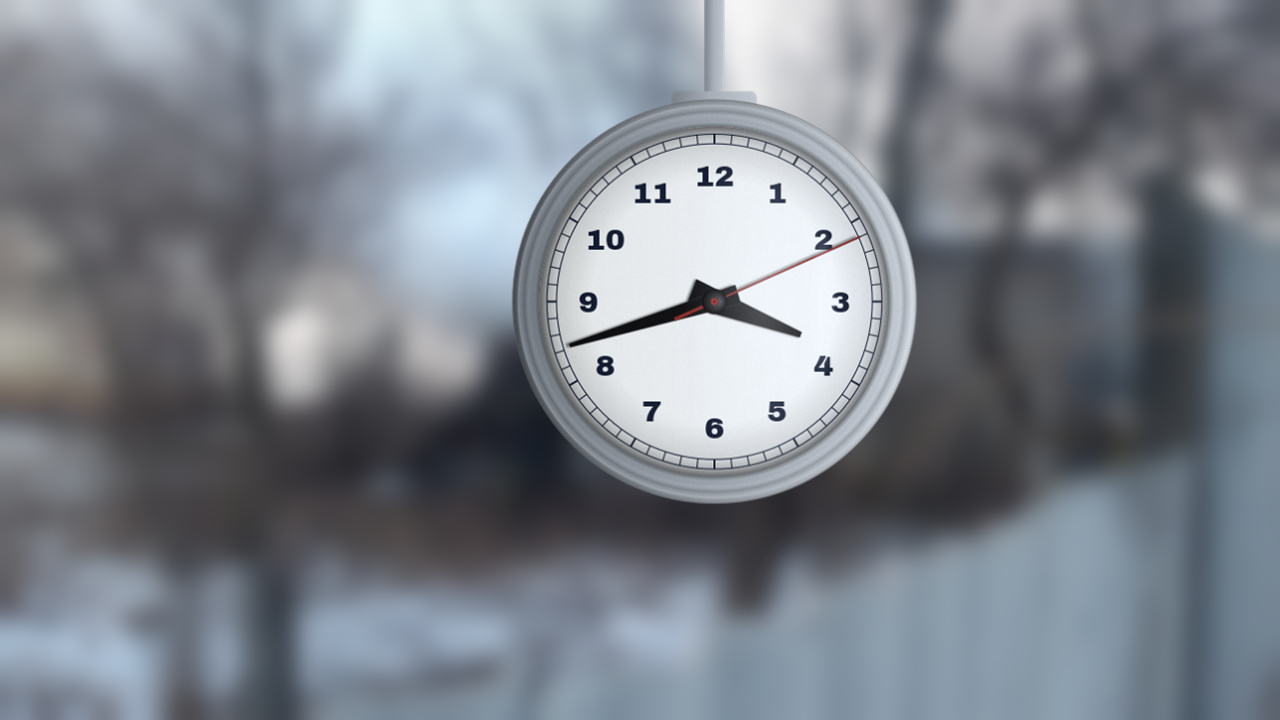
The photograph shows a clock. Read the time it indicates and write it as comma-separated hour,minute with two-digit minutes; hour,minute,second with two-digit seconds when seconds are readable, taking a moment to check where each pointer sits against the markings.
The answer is 3,42,11
